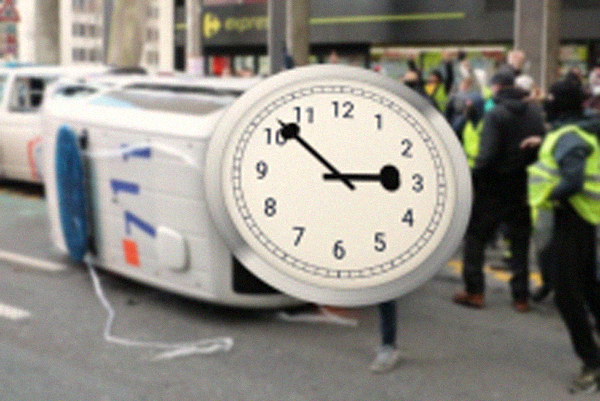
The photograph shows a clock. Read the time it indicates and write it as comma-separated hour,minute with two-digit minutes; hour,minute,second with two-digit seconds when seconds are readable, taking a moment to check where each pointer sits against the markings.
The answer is 2,52
